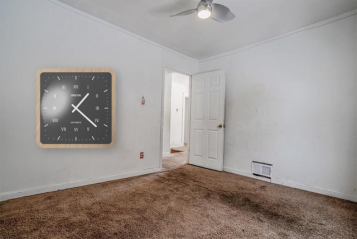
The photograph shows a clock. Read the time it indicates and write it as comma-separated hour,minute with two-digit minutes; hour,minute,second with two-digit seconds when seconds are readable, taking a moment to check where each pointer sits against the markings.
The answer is 1,22
